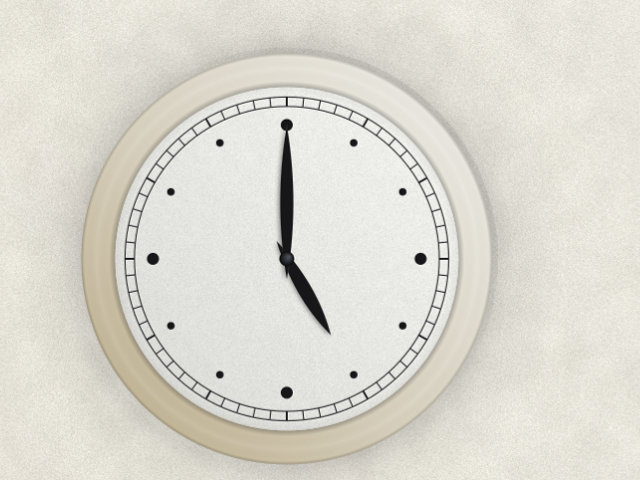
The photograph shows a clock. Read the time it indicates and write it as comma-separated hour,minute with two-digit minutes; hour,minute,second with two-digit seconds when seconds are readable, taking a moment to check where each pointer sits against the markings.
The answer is 5,00
